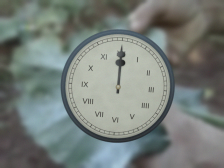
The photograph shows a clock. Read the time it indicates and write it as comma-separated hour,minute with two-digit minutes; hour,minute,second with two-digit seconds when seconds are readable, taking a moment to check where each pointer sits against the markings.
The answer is 12,00
